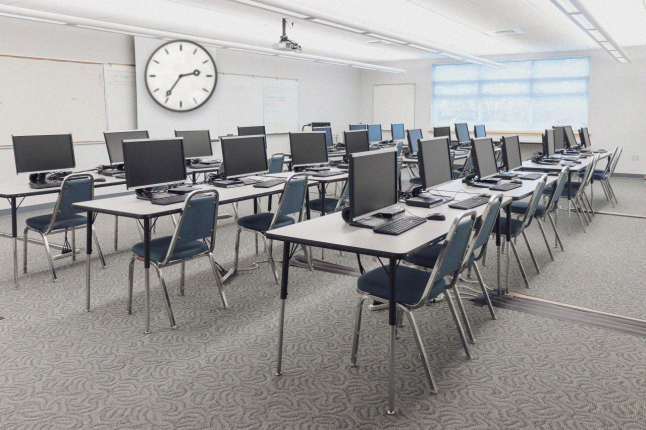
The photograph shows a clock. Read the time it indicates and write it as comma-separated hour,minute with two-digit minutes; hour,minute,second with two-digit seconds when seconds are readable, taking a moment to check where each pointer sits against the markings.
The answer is 2,36
